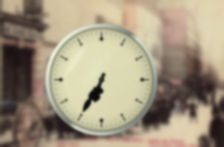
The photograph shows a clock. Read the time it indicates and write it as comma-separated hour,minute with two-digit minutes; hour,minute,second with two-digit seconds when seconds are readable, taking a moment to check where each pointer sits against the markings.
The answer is 6,35
